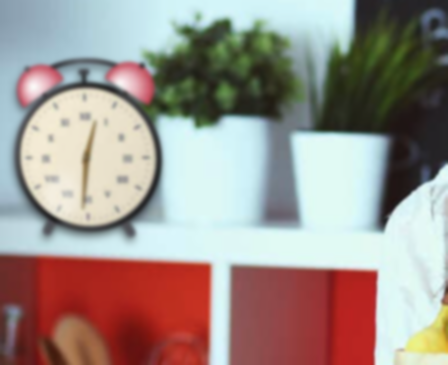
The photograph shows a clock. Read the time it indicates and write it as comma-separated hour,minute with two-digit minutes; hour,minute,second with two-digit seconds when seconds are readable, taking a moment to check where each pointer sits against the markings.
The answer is 12,31
